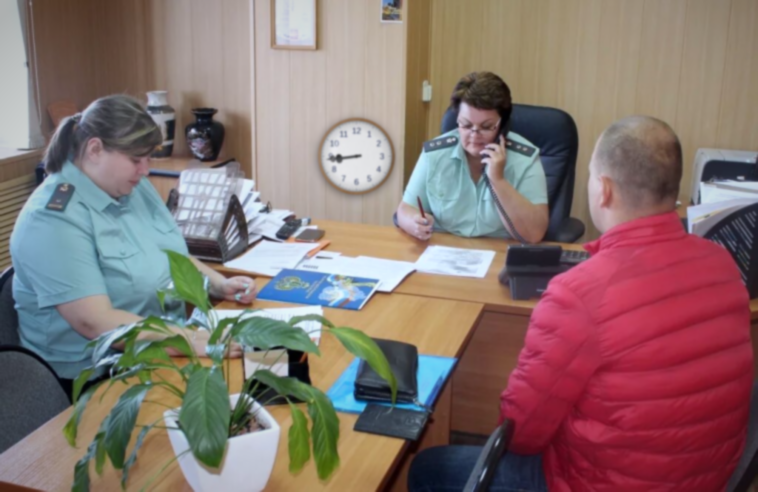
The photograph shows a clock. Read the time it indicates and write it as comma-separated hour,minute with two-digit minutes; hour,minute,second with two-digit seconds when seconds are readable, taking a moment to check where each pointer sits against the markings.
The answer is 8,44
